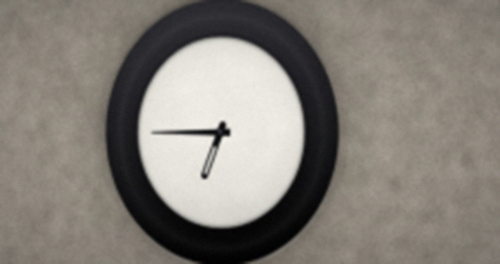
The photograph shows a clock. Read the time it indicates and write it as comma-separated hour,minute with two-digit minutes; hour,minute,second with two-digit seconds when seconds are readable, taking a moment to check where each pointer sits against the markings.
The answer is 6,45
